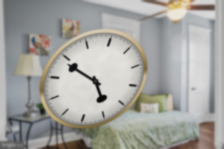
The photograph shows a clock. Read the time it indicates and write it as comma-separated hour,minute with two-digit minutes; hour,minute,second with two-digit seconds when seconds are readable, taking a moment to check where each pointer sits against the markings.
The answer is 4,49
